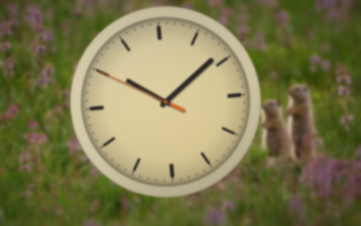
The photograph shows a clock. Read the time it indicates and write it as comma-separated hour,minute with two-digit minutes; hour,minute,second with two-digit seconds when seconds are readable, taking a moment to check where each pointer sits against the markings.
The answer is 10,08,50
